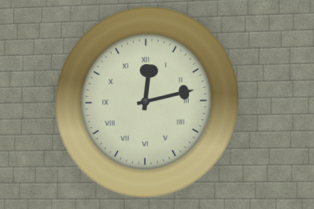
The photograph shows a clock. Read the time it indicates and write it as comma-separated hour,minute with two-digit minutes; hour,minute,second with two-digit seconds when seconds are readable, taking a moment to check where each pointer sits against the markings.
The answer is 12,13
